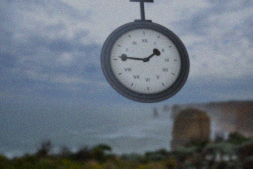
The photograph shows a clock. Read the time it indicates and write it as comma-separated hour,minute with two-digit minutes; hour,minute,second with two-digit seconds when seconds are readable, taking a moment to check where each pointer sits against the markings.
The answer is 1,46
